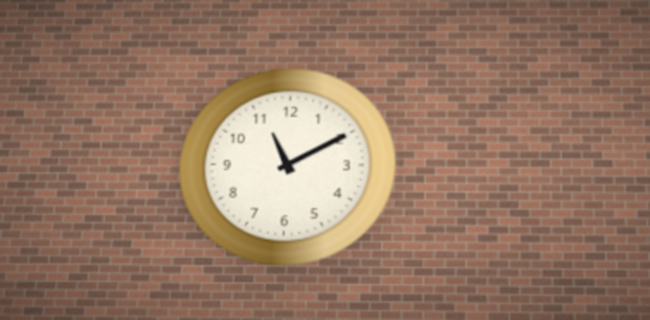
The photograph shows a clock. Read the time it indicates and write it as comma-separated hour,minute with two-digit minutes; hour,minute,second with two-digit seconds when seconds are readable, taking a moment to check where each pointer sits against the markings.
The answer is 11,10
